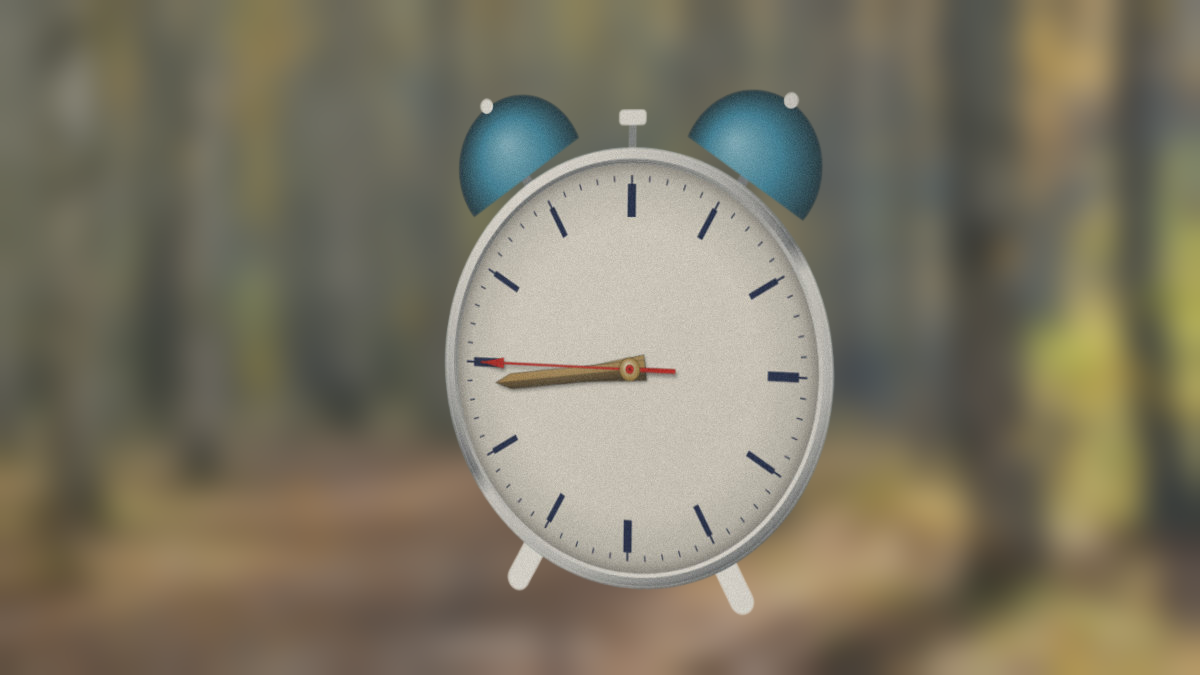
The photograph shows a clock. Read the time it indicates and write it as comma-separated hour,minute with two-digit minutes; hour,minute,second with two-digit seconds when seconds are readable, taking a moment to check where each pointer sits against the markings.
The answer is 8,43,45
